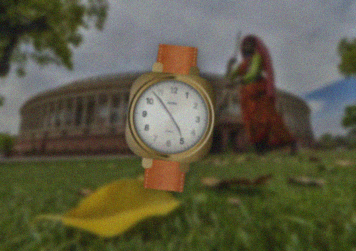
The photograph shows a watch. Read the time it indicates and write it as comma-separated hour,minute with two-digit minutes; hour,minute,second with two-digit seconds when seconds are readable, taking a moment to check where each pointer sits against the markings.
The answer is 4,53
